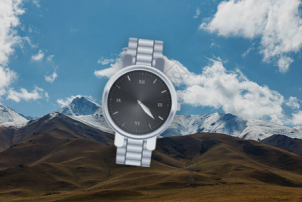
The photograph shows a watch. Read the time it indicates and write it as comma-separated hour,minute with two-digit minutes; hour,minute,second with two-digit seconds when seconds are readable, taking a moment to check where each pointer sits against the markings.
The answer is 4,22
